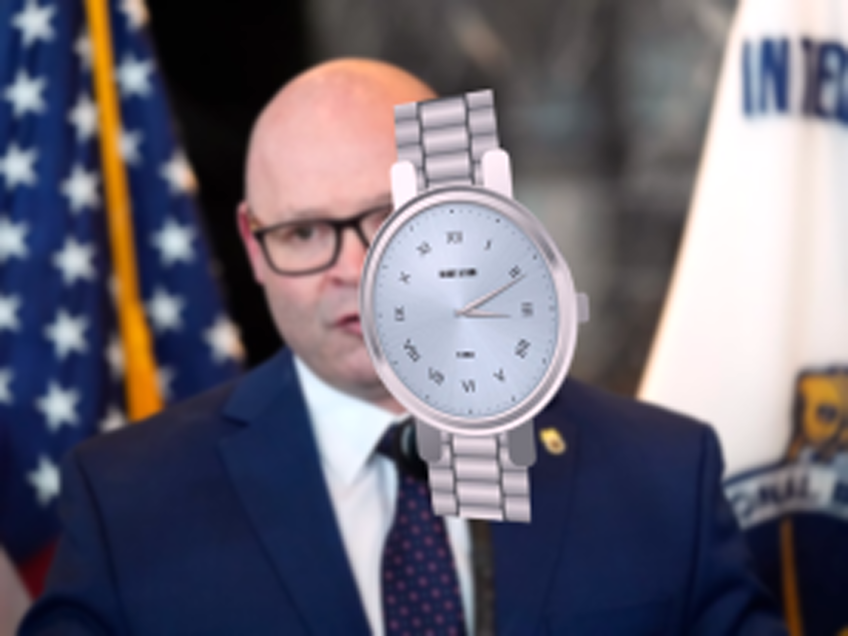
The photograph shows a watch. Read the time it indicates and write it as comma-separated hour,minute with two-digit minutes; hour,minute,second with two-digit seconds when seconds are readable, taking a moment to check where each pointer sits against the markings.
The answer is 3,11
